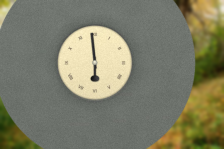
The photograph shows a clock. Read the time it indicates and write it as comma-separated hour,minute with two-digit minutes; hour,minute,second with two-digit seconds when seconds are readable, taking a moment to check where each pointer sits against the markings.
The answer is 5,59
